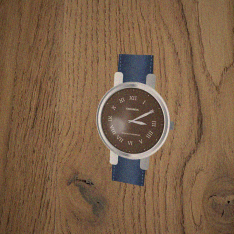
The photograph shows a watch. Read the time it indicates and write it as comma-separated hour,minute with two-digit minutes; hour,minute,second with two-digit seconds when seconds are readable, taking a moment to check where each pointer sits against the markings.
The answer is 3,10
